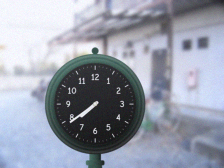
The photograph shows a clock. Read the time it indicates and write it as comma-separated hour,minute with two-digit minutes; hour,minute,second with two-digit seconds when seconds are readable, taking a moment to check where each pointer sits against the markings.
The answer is 7,39
